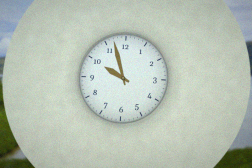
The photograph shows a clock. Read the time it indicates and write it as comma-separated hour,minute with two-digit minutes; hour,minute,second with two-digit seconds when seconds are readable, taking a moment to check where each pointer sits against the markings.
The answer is 9,57
